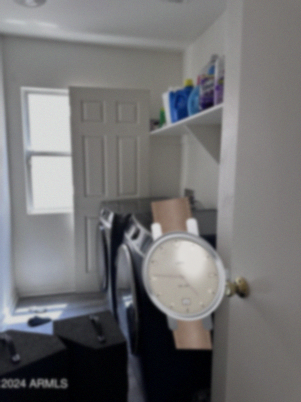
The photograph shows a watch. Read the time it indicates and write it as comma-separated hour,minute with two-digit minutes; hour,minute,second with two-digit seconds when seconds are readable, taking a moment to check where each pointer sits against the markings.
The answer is 4,46
